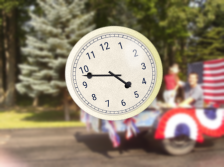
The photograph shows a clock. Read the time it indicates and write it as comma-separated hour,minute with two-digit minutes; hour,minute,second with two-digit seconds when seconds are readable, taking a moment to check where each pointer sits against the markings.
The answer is 4,48
